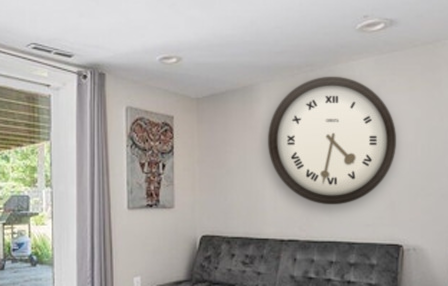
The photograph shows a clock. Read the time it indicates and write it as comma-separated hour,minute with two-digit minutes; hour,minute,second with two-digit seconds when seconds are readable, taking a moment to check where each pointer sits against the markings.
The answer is 4,32
